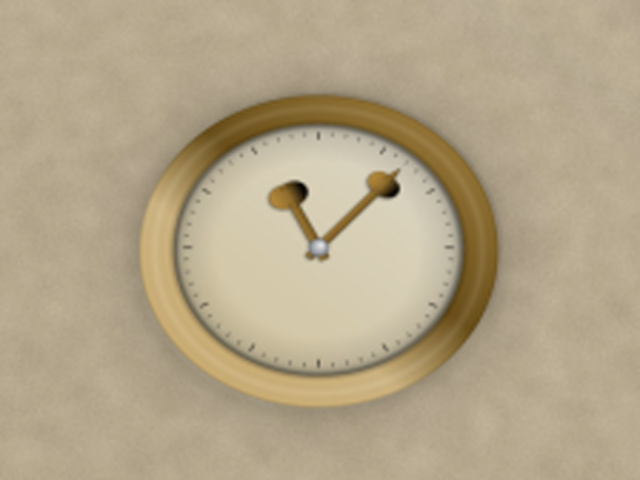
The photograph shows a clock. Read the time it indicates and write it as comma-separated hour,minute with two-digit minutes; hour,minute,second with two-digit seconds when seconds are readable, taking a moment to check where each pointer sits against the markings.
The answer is 11,07
